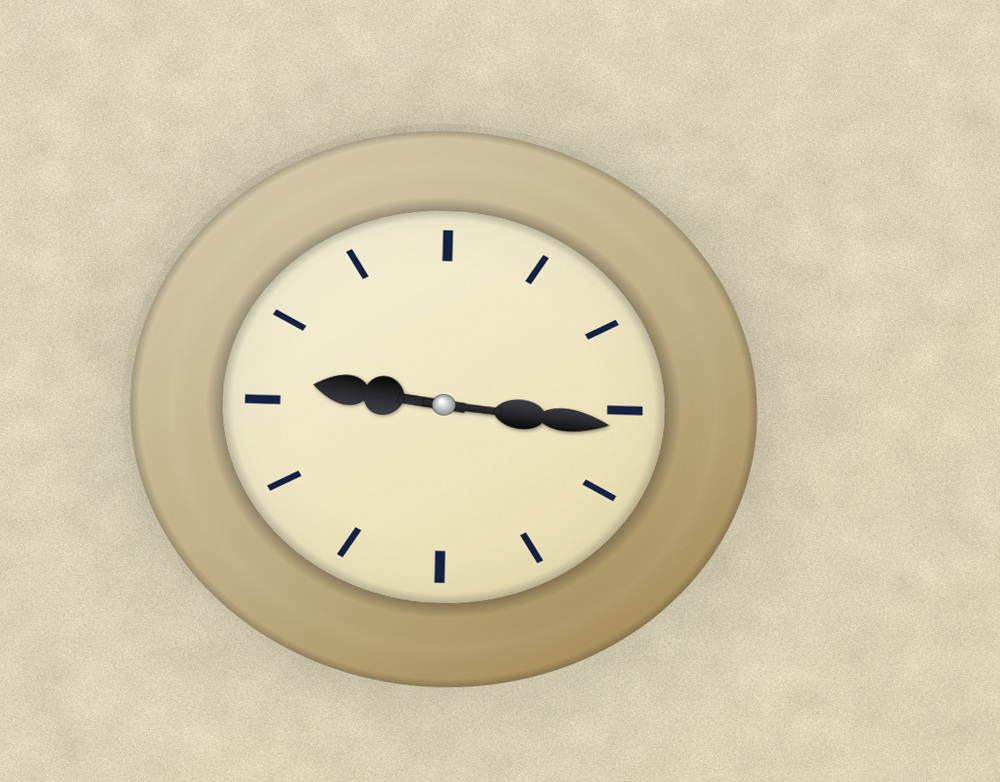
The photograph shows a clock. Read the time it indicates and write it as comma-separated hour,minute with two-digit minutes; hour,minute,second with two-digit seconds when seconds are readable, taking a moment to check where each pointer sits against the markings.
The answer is 9,16
